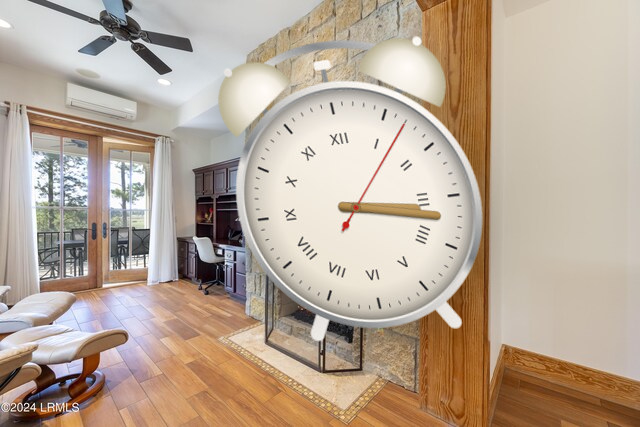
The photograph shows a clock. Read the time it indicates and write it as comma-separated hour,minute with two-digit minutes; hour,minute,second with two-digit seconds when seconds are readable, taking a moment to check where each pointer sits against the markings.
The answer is 3,17,07
